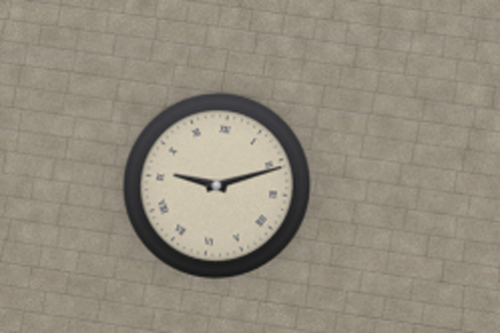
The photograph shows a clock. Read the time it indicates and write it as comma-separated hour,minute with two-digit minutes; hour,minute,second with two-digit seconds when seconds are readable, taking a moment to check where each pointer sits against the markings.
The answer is 9,11
